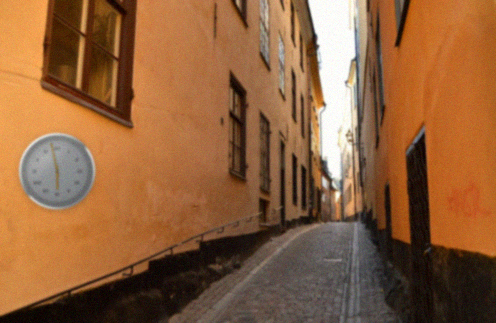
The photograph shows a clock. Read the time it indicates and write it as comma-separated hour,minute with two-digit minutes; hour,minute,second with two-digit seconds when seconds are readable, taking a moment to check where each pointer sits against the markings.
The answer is 5,58
